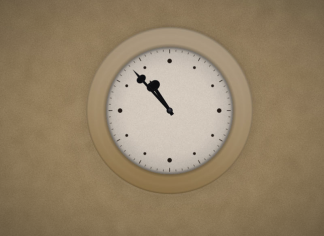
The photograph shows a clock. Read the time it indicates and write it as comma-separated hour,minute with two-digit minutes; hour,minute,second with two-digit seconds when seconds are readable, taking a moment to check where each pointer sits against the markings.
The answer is 10,53
